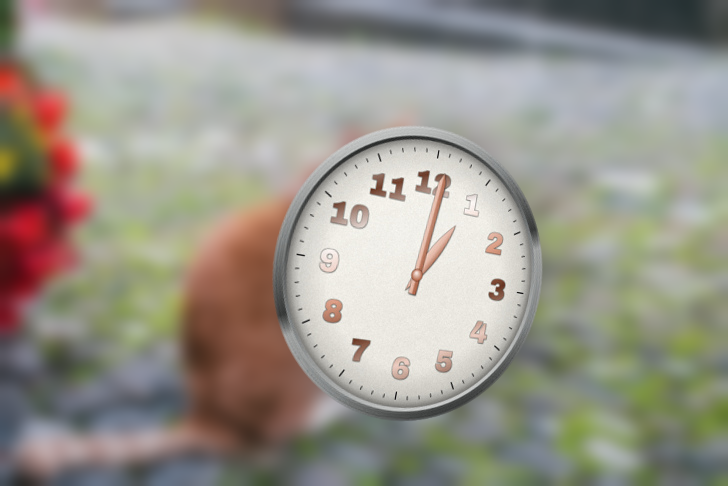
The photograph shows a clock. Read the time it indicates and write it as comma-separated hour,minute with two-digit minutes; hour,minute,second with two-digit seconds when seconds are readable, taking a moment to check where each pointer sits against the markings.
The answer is 1,01
